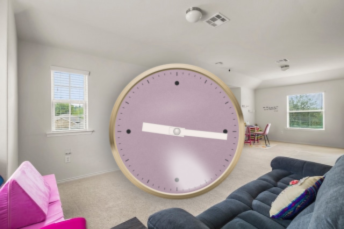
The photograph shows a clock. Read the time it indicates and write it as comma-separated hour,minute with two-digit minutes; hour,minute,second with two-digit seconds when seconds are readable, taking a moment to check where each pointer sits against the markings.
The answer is 9,16
